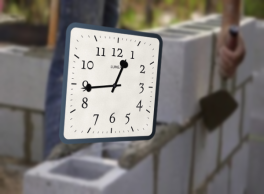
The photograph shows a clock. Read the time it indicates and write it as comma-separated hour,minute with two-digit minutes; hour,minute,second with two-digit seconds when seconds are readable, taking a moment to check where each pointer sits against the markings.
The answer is 12,44
